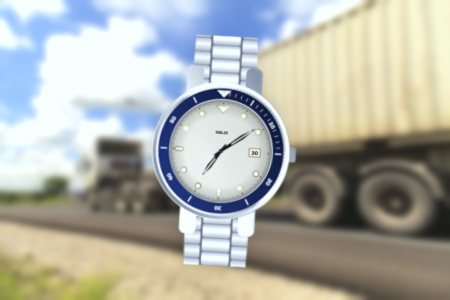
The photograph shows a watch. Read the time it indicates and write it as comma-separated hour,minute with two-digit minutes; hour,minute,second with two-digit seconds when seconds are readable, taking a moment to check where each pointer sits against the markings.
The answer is 7,09
